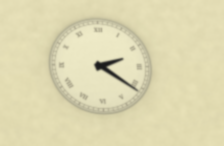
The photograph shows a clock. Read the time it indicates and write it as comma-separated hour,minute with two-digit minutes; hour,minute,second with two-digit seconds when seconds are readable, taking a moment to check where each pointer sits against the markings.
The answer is 2,21
